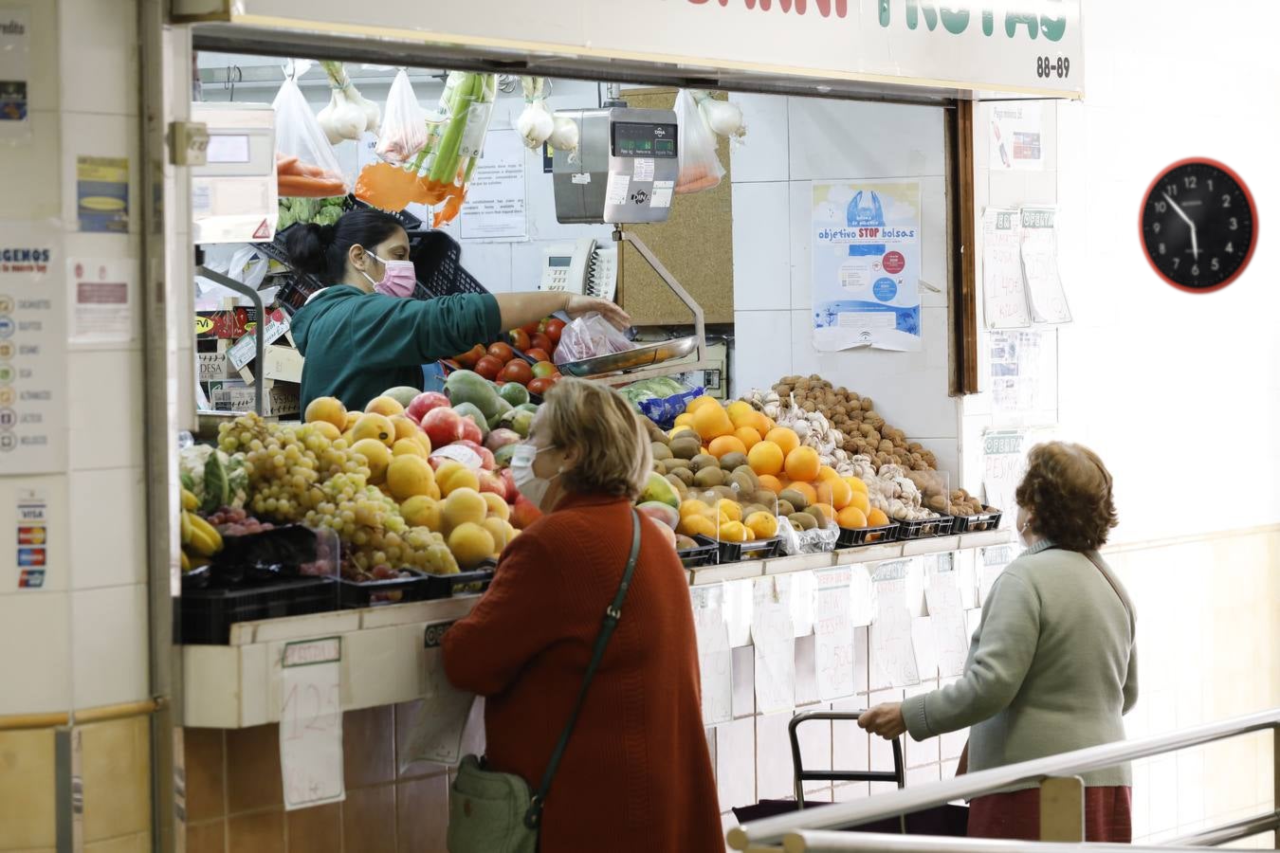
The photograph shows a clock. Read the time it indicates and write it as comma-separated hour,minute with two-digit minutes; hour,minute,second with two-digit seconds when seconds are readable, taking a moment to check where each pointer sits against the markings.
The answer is 5,53
